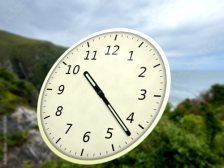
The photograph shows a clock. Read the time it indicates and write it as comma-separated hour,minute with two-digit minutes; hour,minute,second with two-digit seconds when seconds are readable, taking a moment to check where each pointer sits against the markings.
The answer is 10,22
